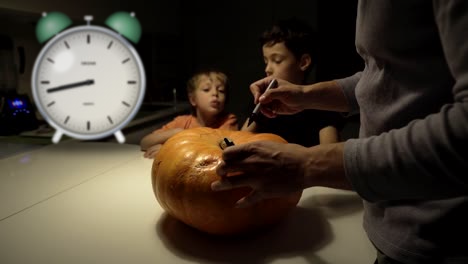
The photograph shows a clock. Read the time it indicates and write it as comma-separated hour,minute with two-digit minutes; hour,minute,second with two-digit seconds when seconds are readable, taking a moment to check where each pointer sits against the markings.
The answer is 8,43
